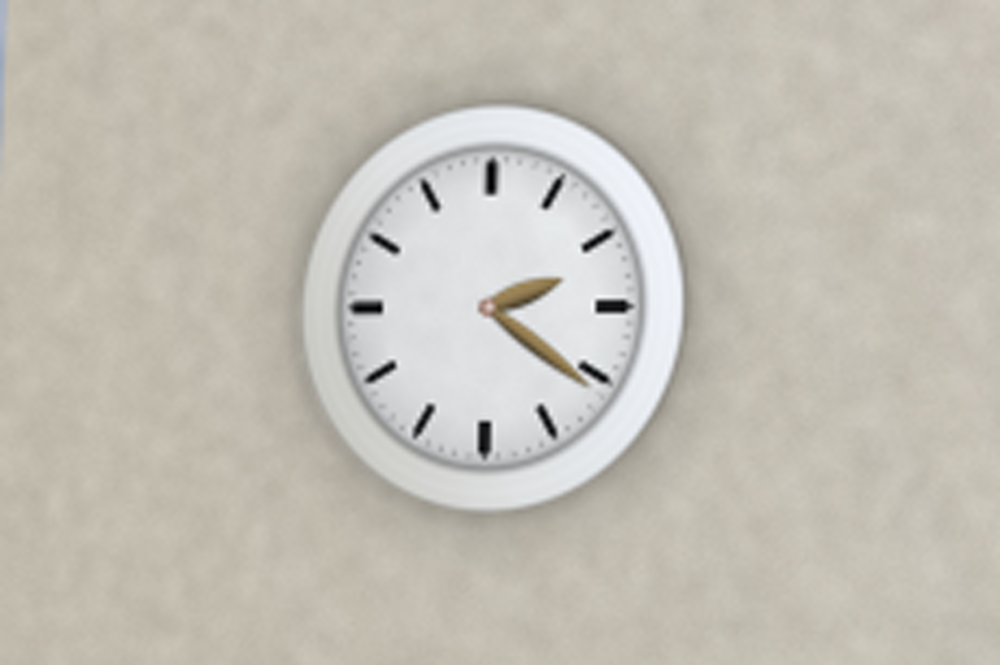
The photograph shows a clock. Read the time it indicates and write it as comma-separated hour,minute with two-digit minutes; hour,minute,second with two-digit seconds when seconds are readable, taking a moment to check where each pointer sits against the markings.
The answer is 2,21
